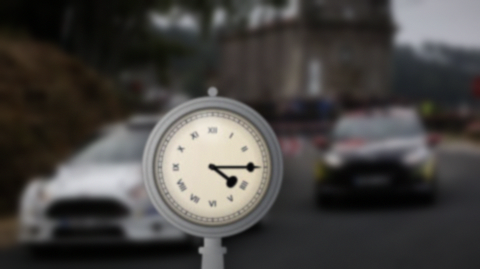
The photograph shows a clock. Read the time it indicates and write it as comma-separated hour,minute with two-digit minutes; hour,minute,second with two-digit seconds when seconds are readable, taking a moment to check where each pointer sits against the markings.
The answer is 4,15
